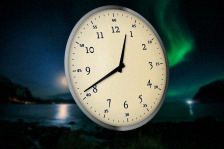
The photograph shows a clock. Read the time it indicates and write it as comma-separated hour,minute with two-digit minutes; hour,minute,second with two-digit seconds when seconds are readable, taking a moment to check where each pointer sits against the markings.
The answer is 12,41
